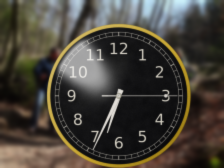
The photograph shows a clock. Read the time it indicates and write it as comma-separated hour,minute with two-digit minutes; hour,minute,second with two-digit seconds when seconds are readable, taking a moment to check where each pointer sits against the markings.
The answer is 6,34,15
